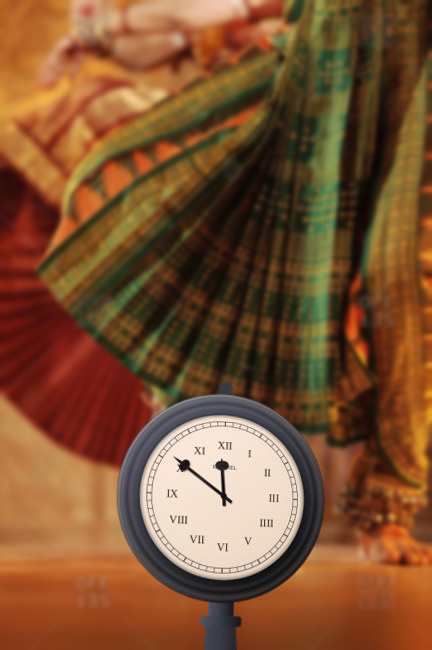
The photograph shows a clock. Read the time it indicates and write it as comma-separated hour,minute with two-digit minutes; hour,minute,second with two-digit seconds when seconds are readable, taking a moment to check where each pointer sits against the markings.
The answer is 11,51
